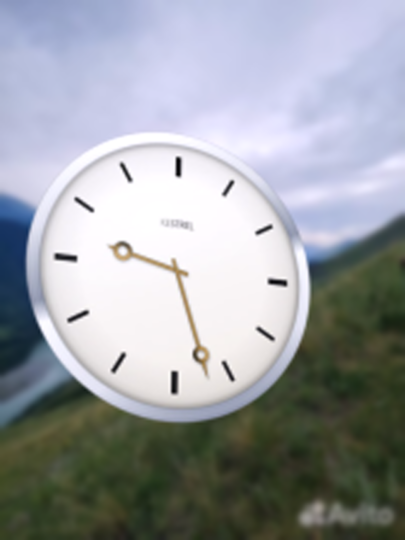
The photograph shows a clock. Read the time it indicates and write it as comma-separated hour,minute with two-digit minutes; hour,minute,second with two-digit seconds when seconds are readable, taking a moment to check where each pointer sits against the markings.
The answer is 9,27
